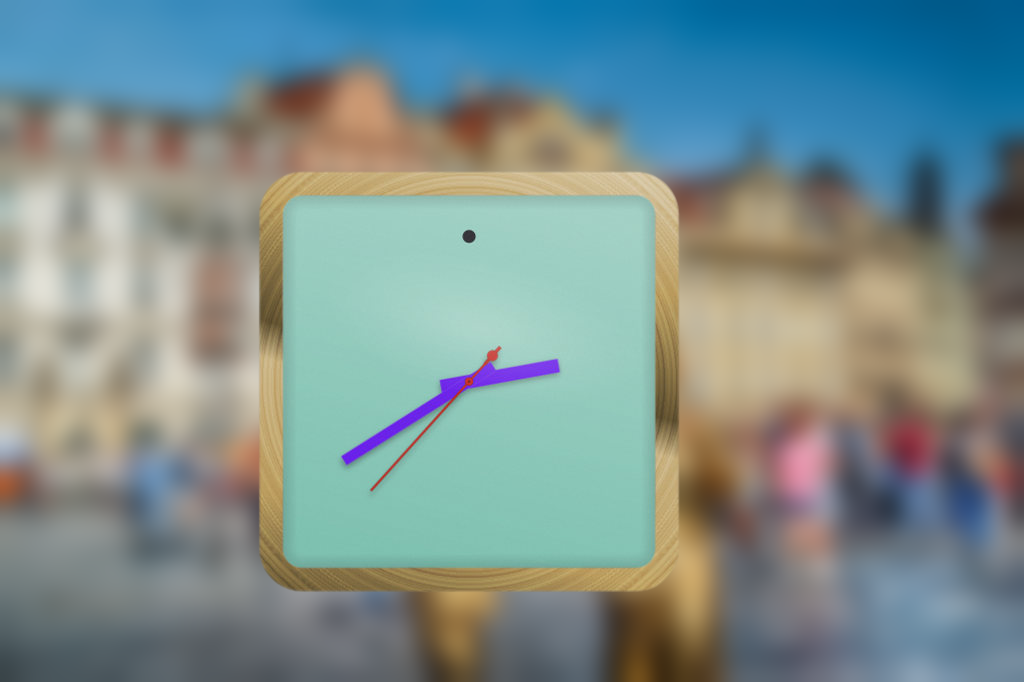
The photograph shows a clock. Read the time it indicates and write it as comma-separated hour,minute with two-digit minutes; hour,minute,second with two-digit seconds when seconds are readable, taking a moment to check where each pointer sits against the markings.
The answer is 2,39,37
